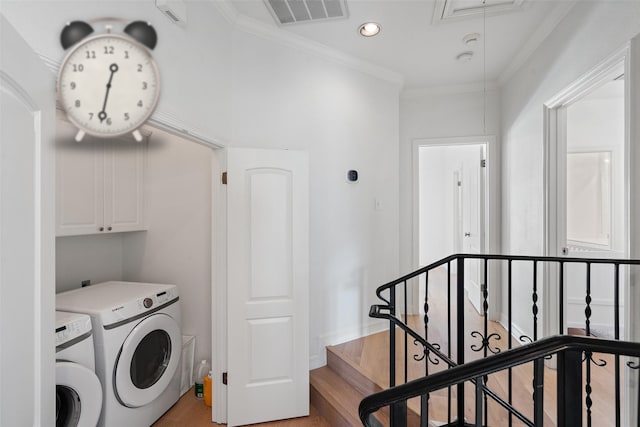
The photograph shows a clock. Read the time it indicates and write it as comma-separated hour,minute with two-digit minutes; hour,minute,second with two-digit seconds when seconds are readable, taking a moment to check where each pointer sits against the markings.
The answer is 12,32
